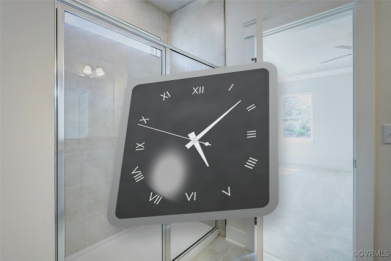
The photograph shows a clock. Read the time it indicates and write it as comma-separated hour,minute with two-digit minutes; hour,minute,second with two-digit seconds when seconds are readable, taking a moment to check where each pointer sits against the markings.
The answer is 5,07,49
